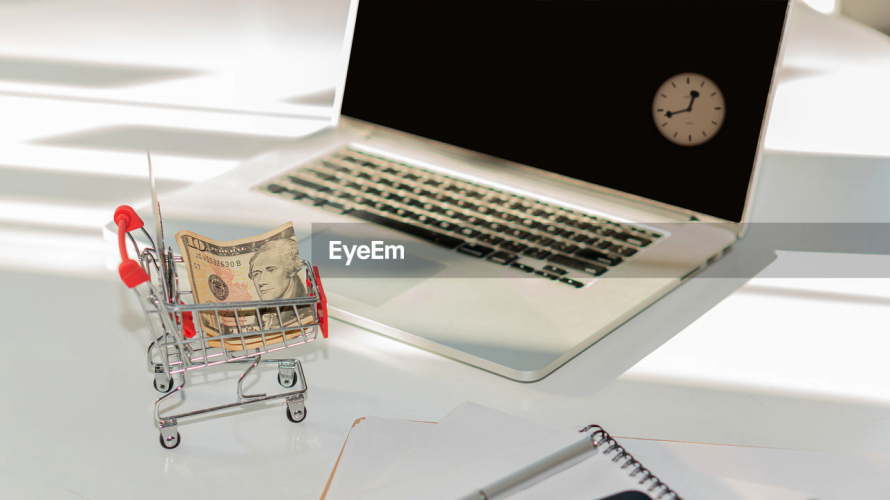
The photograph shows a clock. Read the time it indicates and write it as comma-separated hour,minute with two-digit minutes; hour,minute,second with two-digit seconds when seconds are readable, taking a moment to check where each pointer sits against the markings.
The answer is 12,43
